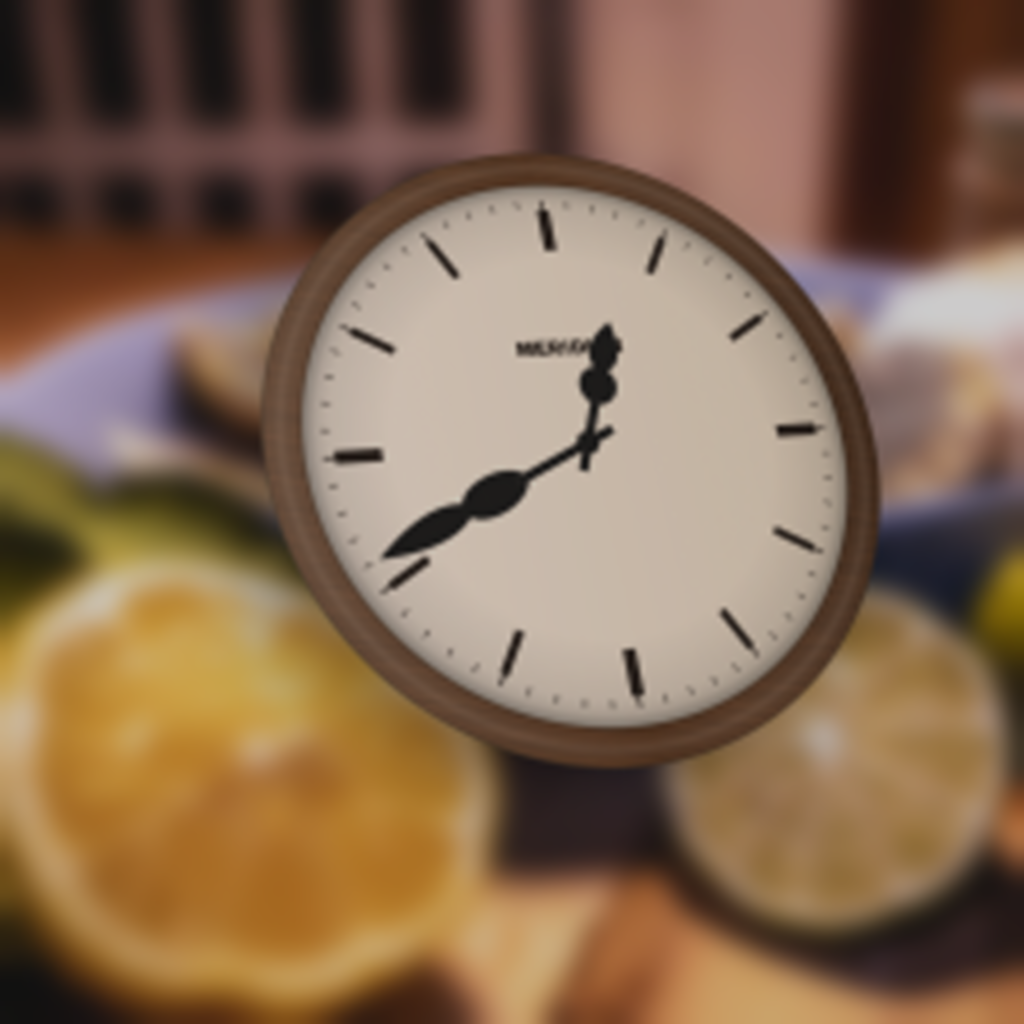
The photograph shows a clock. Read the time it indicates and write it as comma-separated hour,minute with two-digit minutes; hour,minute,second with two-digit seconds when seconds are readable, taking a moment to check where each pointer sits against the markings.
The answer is 12,41
